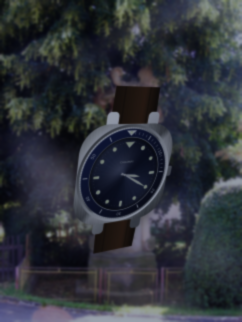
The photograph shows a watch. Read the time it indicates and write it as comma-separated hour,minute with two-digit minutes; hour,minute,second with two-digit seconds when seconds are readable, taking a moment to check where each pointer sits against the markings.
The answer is 3,20
